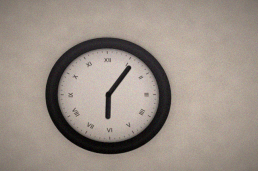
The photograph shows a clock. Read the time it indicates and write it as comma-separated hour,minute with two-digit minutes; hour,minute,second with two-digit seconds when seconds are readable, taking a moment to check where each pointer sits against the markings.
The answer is 6,06
